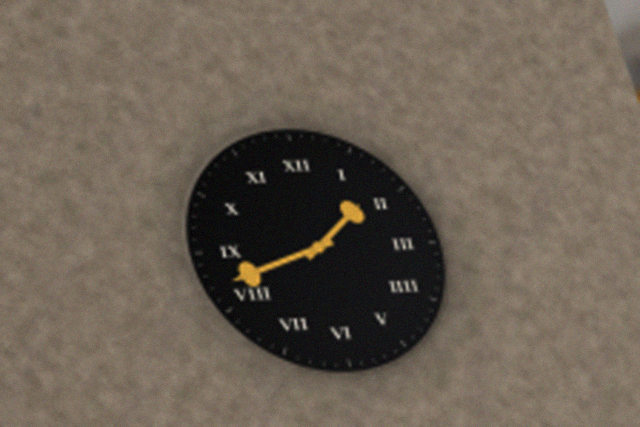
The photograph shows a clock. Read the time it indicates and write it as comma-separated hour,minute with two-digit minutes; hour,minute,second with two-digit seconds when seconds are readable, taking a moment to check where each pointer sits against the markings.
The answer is 1,42
